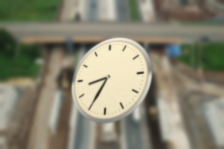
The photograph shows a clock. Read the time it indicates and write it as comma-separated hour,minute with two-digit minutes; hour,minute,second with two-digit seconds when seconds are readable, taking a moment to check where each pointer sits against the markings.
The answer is 8,35
